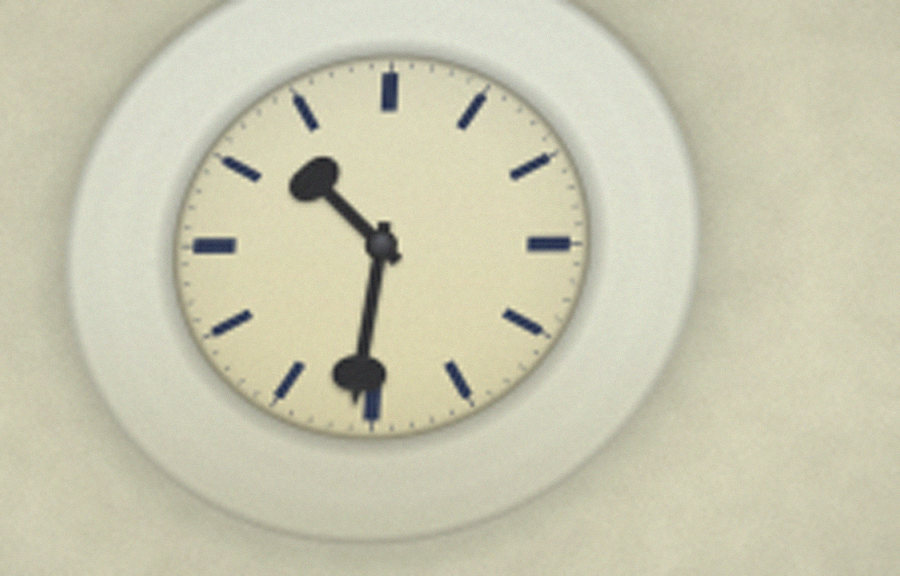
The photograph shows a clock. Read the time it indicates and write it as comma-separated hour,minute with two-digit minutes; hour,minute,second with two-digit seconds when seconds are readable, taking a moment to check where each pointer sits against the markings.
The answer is 10,31
